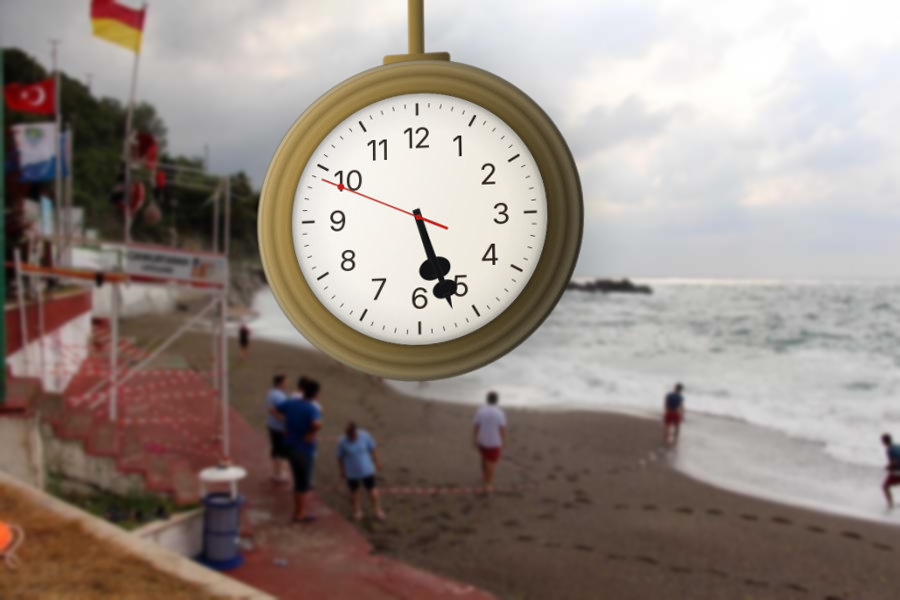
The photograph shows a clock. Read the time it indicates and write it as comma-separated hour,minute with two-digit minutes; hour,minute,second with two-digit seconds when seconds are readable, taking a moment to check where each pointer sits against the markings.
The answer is 5,26,49
